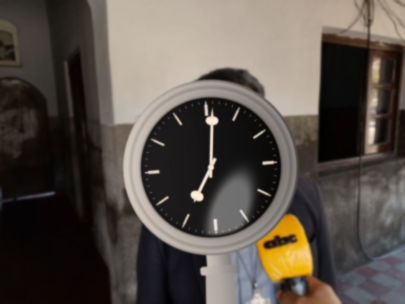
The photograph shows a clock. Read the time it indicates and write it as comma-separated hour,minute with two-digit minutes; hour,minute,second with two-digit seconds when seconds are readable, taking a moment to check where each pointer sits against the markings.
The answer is 7,01
